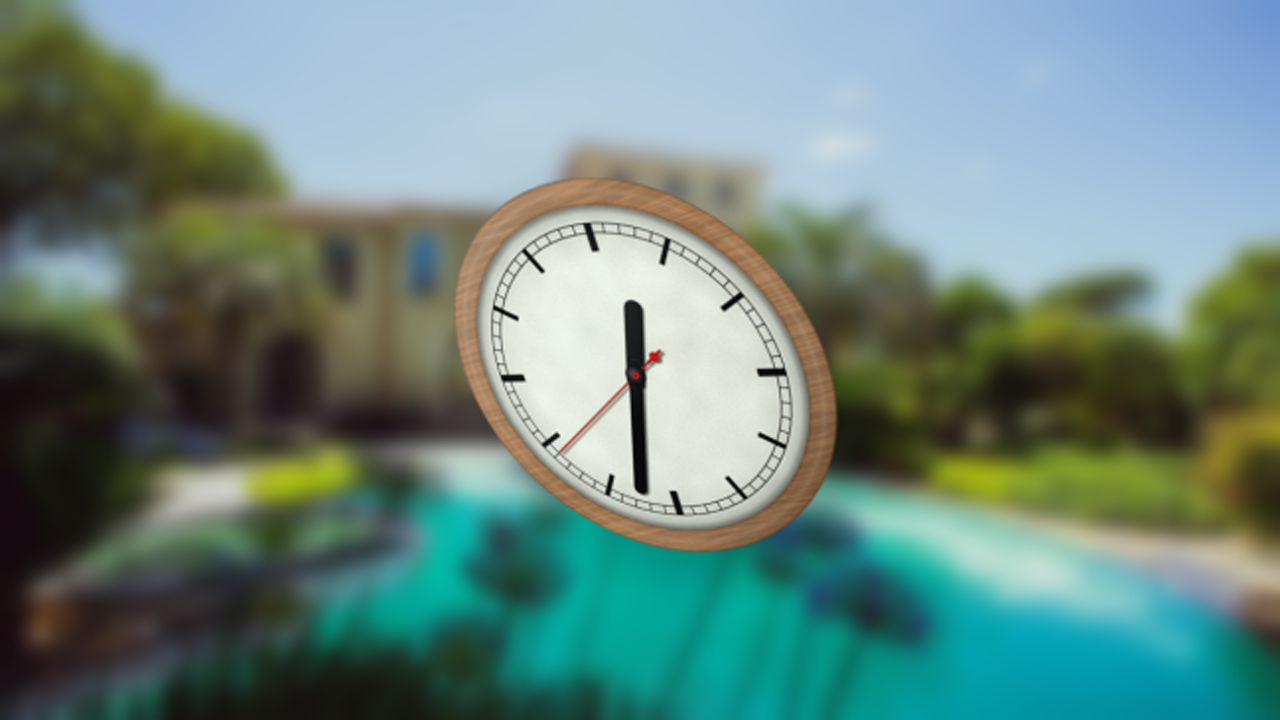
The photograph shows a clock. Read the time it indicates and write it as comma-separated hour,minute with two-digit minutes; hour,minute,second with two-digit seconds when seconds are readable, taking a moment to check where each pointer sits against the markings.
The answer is 12,32,39
